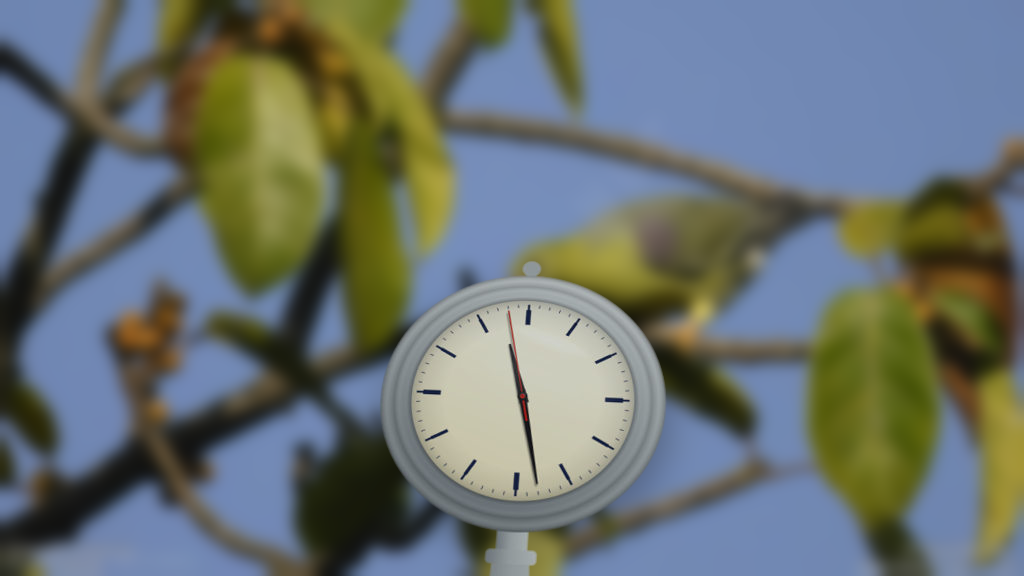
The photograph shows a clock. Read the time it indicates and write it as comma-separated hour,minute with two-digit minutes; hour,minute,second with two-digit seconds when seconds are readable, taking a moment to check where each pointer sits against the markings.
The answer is 11,27,58
